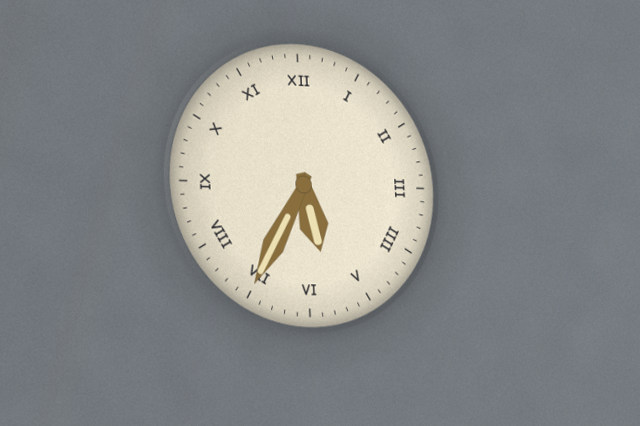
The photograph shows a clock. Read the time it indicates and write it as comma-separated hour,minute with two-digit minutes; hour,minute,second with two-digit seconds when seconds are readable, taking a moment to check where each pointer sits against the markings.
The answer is 5,35
